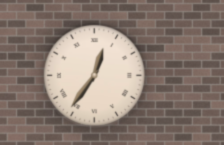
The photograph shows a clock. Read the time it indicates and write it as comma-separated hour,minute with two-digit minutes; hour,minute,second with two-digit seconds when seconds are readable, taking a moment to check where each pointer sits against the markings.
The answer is 12,36
